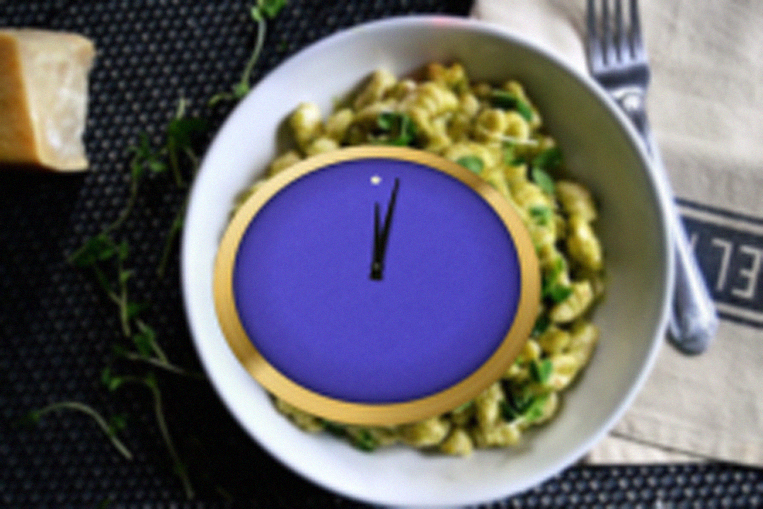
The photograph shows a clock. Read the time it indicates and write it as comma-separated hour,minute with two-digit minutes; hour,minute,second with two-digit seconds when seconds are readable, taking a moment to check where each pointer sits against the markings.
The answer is 12,02
